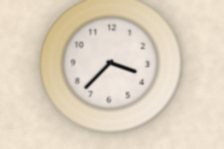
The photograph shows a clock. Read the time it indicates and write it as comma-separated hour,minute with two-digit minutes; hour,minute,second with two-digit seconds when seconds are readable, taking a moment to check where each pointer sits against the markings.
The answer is 3,37
